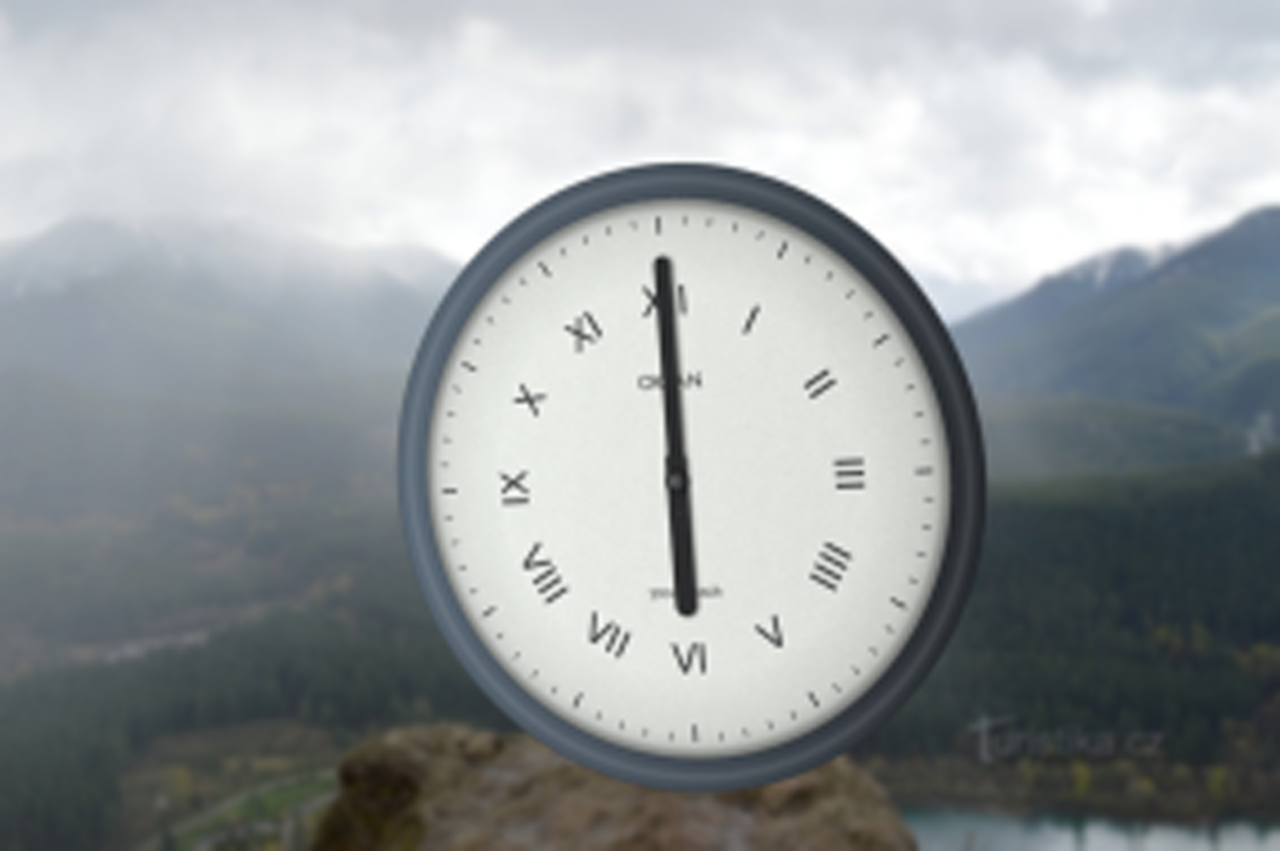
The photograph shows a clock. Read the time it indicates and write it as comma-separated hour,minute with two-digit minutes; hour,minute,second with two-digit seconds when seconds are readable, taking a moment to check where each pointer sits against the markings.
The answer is 6,00
